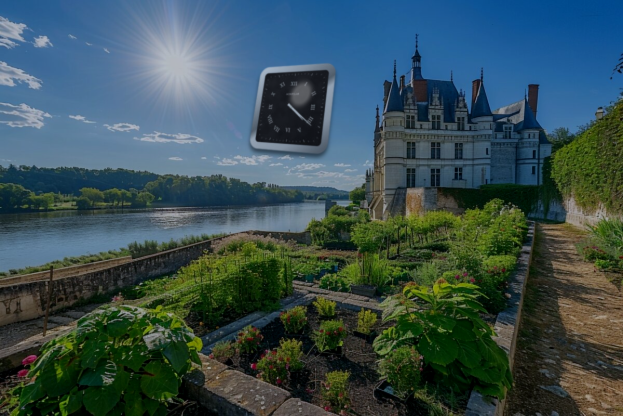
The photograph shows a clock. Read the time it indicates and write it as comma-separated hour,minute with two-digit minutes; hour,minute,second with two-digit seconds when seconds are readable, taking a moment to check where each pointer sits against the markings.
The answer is 4,21
